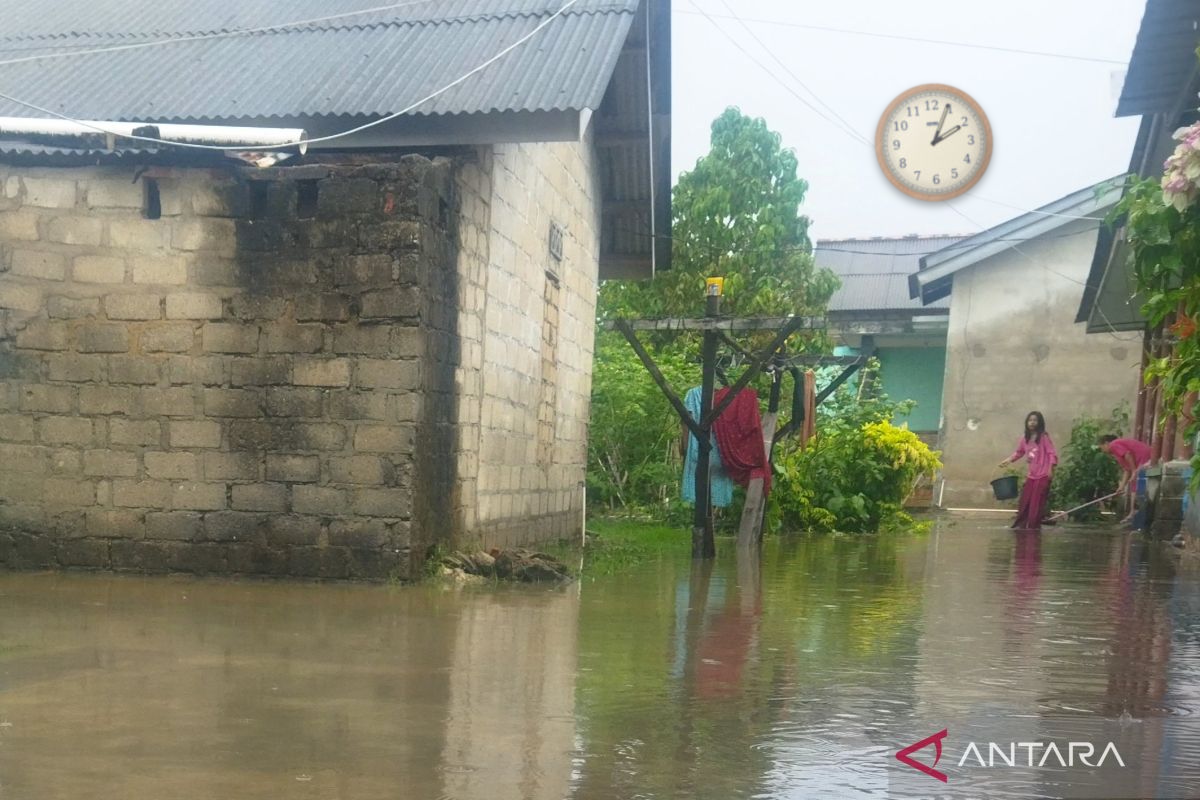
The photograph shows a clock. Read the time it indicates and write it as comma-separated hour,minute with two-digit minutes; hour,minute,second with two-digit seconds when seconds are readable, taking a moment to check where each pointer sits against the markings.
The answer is 2,04
